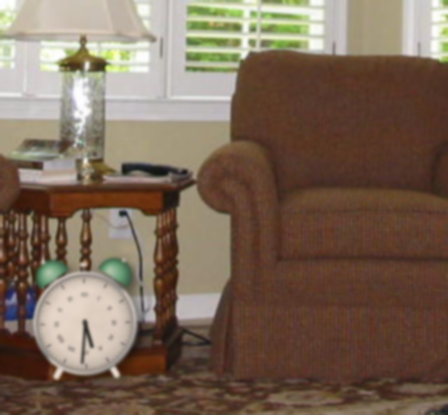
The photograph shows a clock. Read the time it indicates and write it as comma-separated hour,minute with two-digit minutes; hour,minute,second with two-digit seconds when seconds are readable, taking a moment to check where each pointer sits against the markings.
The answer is 5,31
